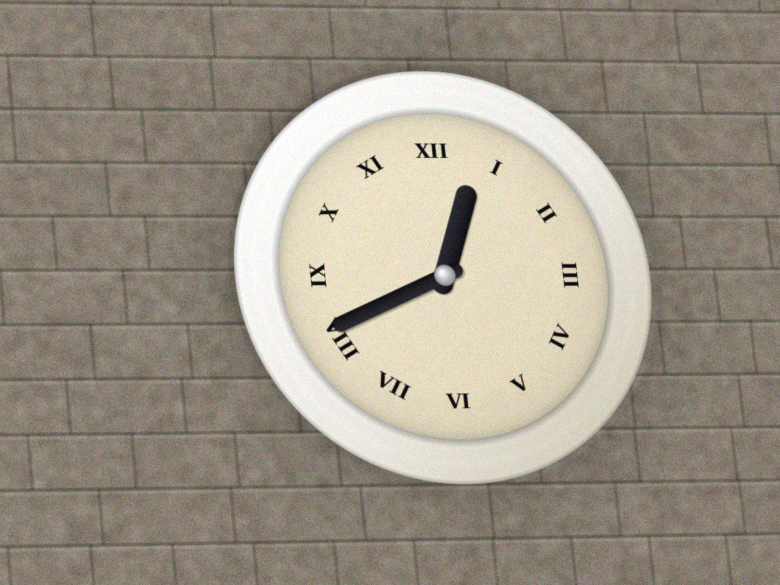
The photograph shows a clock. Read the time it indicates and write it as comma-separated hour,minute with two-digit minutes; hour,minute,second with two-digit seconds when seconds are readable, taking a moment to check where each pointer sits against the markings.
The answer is 12,41
